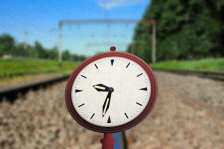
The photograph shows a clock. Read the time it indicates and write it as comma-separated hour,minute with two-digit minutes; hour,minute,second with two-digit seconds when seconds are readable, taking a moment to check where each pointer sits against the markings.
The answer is 9,32
